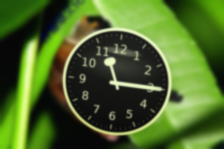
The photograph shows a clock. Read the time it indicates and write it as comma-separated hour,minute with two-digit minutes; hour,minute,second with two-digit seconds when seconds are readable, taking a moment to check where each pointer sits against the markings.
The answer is 11,15
